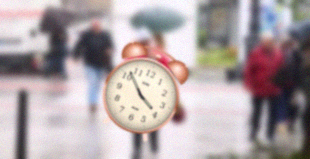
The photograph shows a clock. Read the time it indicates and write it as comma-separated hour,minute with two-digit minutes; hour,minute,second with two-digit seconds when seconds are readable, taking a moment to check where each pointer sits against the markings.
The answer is 3,52
